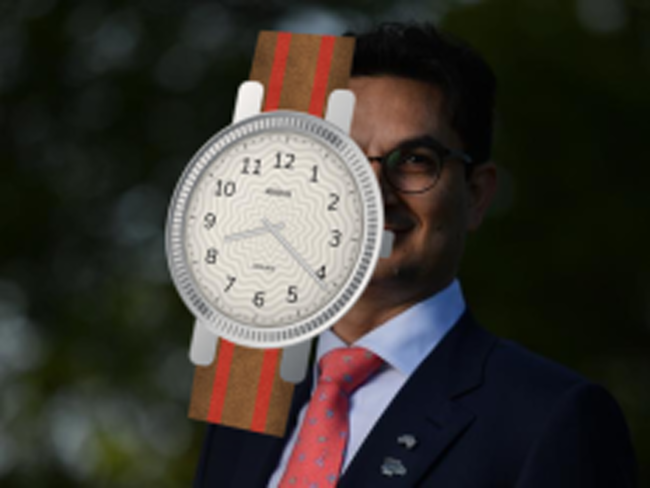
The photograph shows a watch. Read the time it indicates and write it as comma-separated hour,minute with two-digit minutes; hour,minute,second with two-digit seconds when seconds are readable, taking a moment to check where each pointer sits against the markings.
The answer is 8,21
